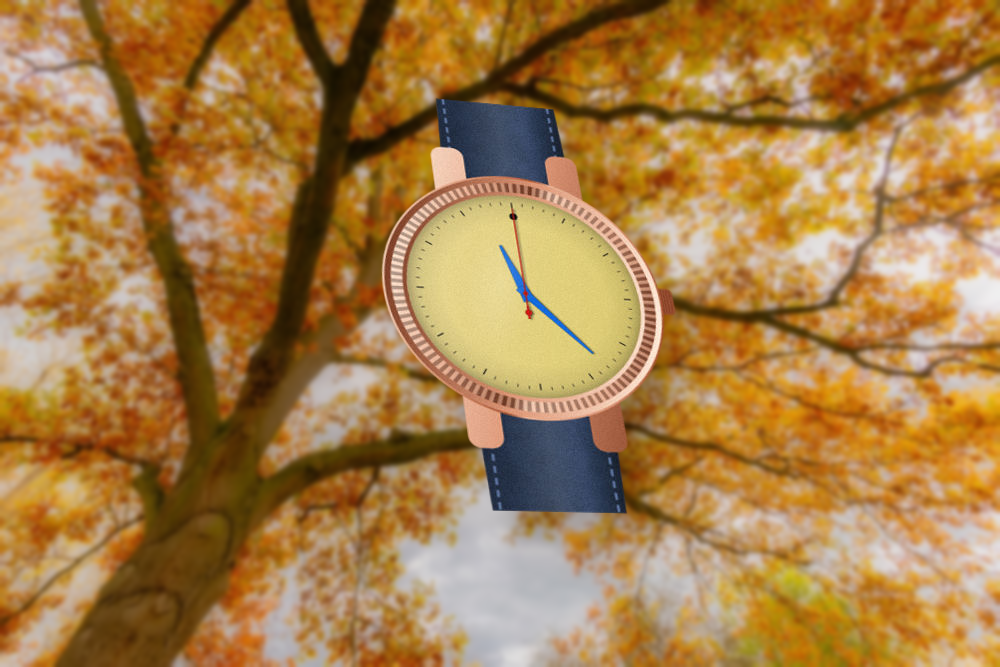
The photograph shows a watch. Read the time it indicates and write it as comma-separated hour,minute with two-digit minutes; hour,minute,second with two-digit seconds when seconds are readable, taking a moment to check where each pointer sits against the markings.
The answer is 11,23,00
